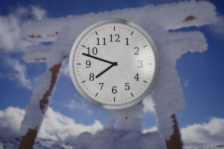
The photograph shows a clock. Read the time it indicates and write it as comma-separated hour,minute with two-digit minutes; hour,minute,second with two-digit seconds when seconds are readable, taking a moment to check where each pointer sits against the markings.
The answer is 7,48
